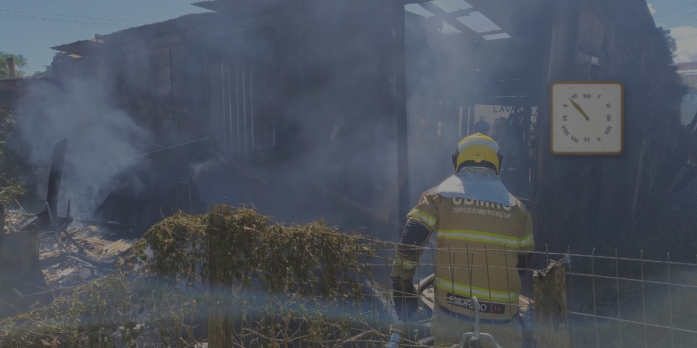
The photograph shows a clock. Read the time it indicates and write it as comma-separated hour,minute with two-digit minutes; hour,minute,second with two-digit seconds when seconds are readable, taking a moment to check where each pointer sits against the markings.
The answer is 10,53
